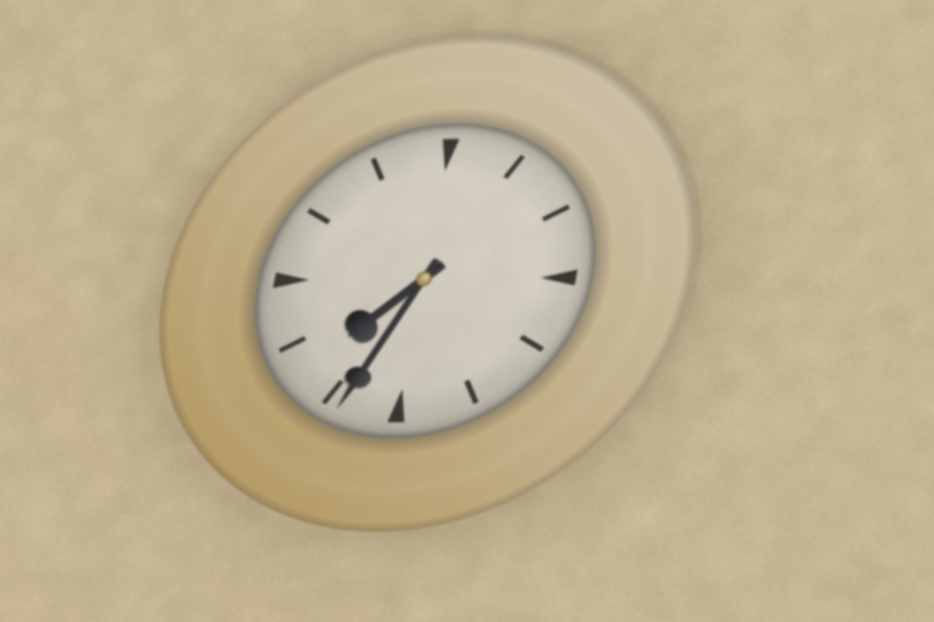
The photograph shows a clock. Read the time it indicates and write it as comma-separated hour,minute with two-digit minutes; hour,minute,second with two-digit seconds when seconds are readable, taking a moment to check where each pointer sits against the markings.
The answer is 7,34
